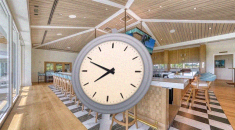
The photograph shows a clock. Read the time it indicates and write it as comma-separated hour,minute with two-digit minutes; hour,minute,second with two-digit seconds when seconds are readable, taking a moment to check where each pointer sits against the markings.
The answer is 7,49
